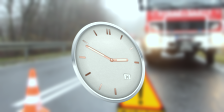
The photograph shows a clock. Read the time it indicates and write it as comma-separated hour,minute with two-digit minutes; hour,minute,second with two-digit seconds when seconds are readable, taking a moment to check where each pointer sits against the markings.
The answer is 2,49
